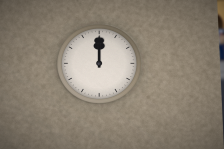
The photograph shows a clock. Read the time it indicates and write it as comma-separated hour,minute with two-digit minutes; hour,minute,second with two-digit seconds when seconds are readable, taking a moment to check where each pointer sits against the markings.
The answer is 12,00
